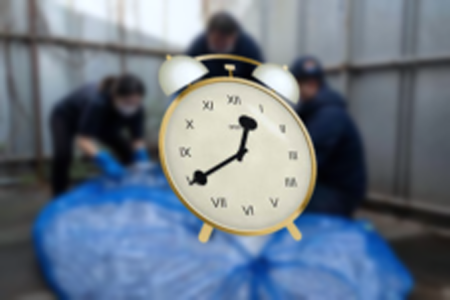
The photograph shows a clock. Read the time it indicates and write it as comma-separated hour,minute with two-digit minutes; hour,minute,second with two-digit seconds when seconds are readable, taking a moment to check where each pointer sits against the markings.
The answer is 12,40
